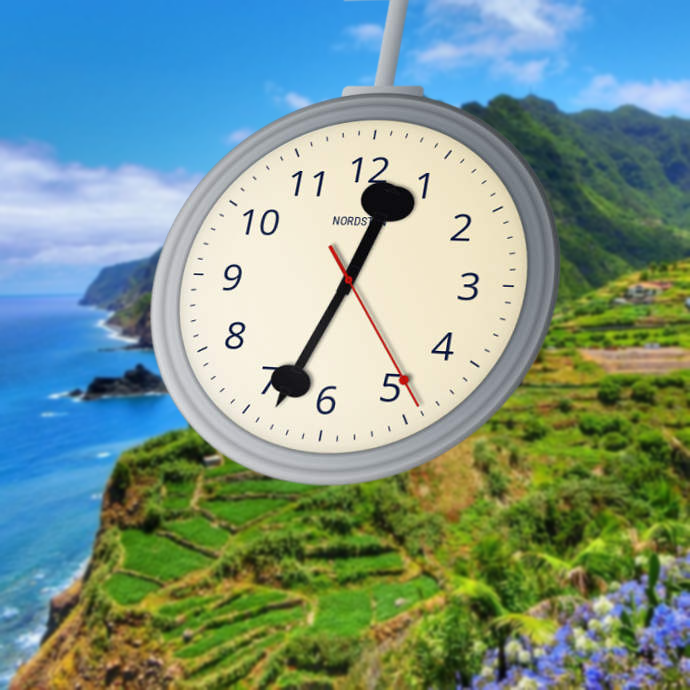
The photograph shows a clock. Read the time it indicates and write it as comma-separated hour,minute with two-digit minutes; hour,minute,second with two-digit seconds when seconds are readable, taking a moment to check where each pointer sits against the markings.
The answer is 12,33,24
